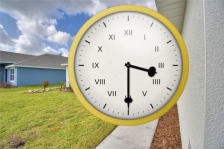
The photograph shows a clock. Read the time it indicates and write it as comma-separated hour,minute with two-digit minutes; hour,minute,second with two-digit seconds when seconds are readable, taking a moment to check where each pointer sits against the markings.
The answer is 3,30
